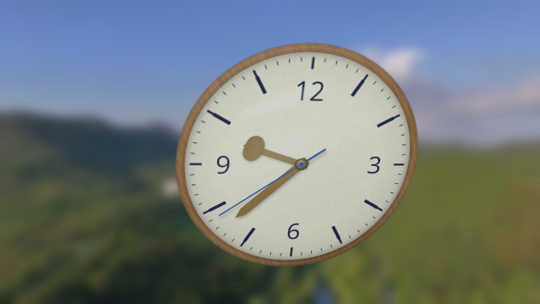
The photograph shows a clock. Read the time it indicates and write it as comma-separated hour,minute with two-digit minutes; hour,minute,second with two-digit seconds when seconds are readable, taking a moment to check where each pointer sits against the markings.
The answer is 9,37,39
